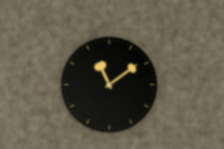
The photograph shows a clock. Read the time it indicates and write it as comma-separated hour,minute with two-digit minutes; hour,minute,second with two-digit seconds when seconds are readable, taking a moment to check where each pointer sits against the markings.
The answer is 11,09
